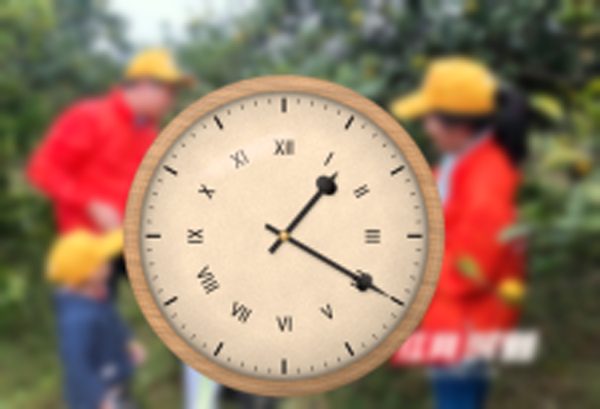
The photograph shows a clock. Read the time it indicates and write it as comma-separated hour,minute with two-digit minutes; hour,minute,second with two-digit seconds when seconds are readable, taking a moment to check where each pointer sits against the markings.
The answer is 1,20
